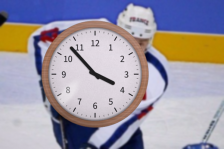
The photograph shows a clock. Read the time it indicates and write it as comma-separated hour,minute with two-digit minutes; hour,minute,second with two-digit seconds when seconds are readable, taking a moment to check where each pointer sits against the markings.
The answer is 3,53
